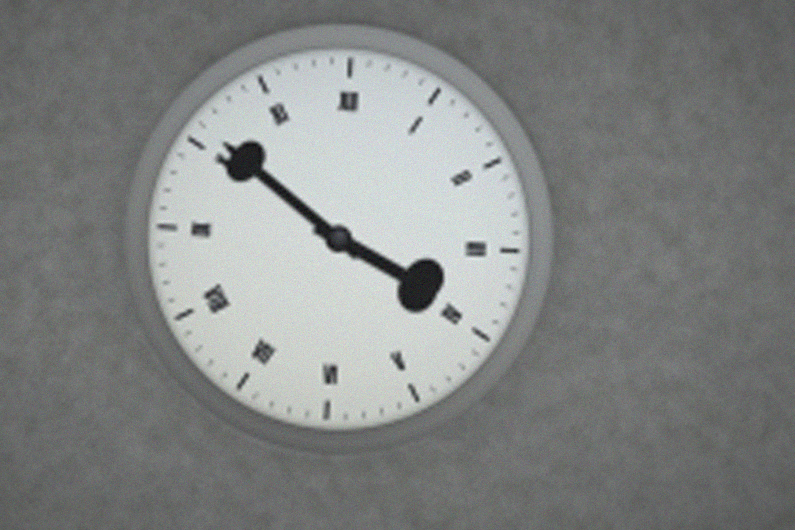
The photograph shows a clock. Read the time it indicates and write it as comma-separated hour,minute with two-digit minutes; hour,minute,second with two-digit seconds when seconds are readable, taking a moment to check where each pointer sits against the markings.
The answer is 3,51
